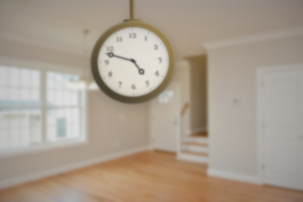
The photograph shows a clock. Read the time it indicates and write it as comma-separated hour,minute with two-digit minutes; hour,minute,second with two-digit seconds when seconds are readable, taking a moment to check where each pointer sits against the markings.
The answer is 4,48
